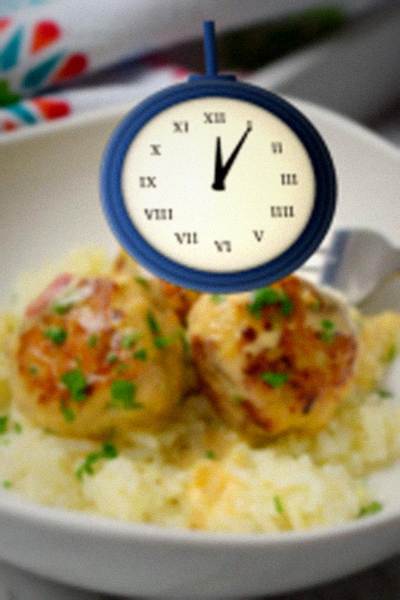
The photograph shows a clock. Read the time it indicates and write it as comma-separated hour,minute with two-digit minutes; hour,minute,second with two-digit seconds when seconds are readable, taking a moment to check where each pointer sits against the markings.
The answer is 12,05
